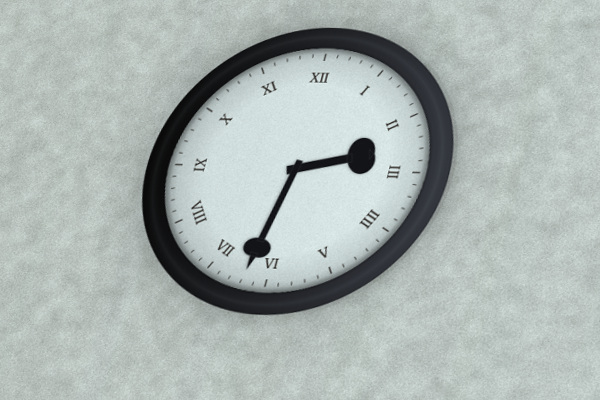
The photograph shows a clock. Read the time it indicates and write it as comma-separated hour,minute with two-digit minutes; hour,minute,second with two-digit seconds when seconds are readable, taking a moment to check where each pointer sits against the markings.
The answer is 2,32
